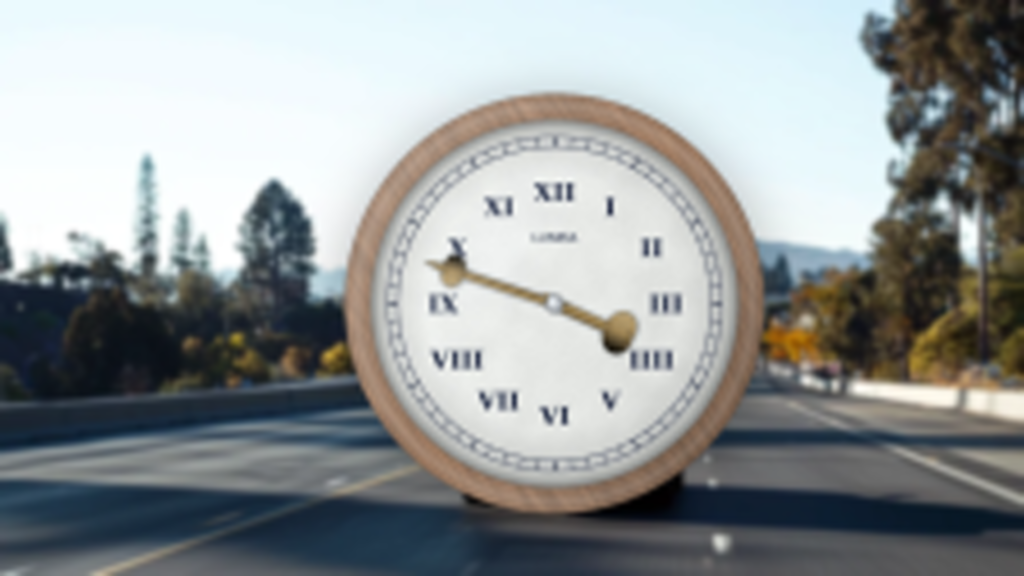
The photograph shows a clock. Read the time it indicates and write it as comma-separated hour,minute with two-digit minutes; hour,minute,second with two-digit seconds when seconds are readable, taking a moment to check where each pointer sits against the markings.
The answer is 3,48
